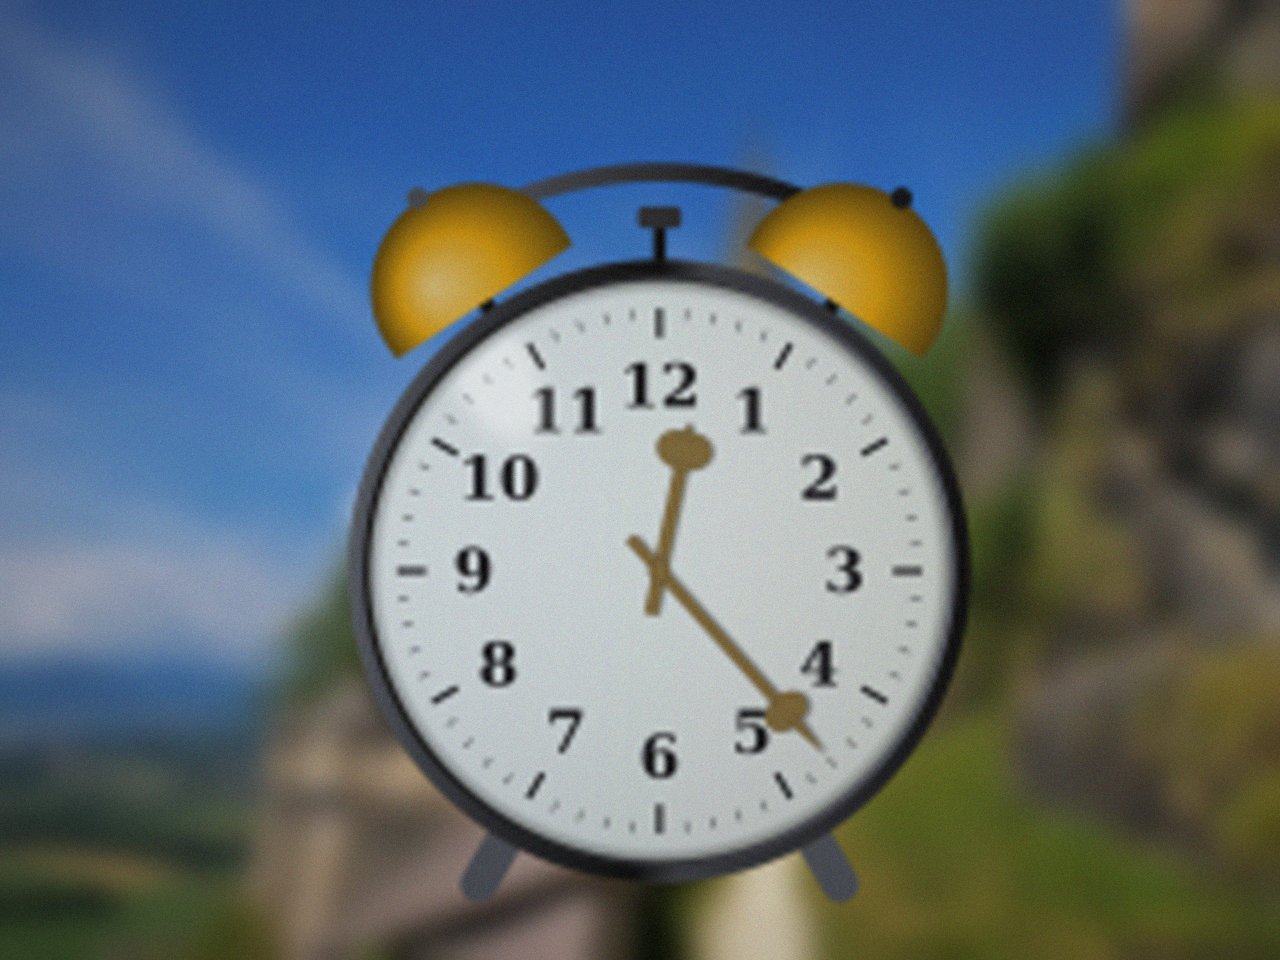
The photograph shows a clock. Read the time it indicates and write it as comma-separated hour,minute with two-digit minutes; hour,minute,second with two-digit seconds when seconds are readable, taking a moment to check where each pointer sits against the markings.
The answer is 12,23
